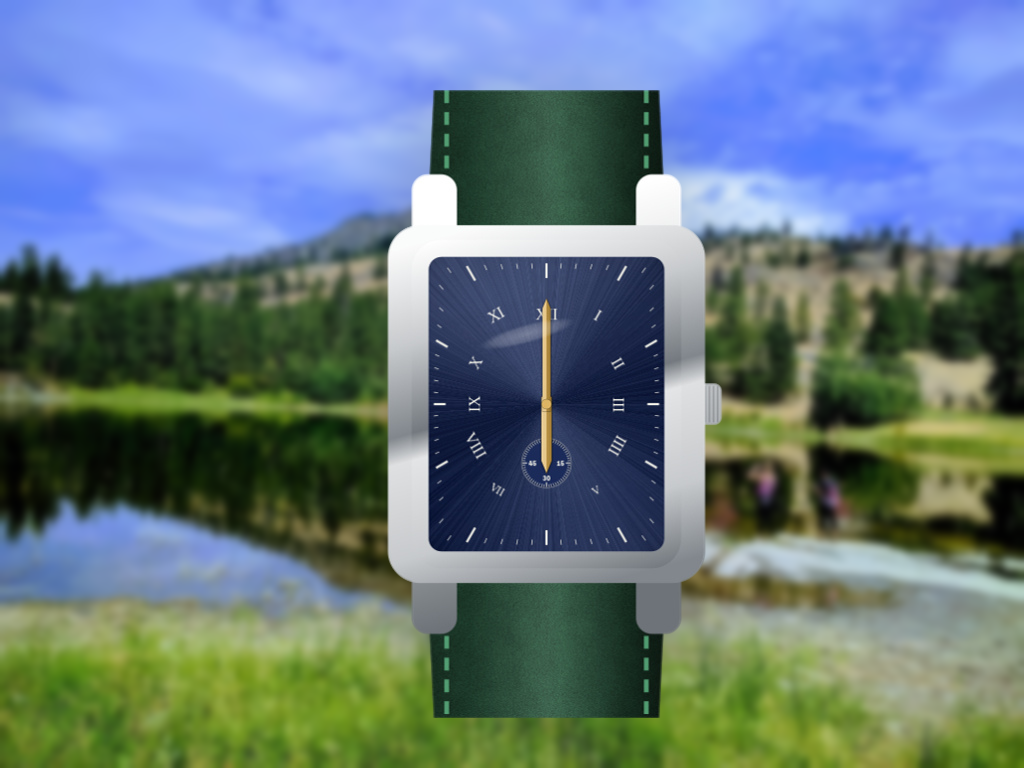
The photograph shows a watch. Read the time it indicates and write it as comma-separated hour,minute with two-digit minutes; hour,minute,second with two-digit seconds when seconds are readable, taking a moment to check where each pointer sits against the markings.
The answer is 6,00
